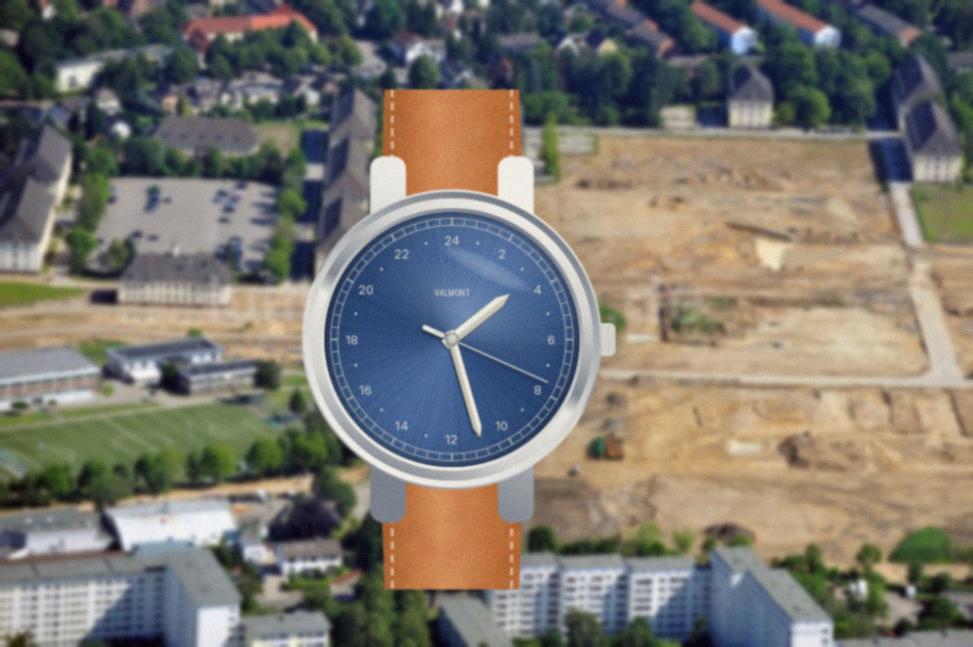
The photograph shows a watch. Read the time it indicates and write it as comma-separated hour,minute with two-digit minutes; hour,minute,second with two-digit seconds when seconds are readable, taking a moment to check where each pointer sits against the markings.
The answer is 3,27,19
